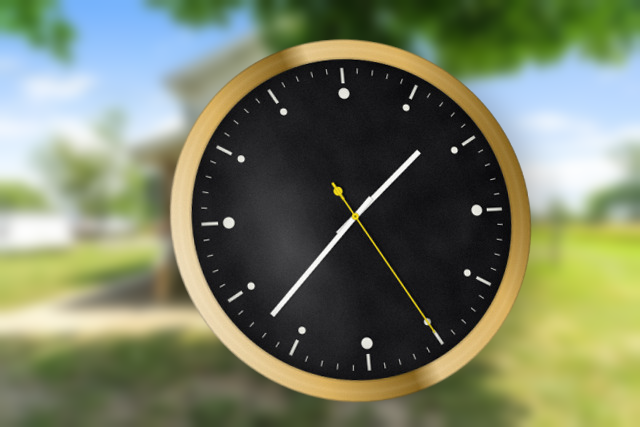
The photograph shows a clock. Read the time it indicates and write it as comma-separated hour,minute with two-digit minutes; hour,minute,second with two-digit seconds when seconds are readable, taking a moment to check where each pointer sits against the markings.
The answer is 1,37,25
